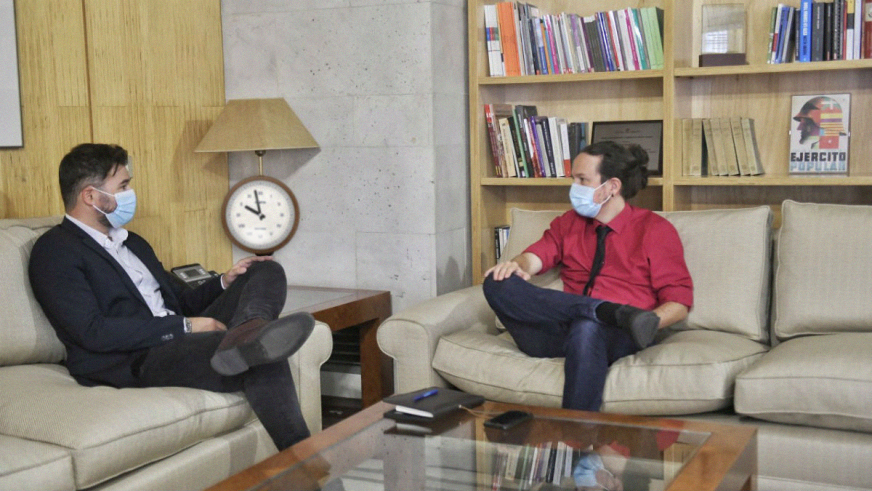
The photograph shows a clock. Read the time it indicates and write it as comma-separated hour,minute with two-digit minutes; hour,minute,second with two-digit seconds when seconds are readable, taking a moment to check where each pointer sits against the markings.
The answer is 9,58
